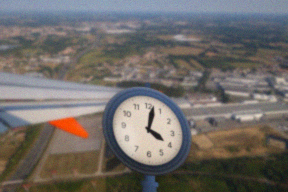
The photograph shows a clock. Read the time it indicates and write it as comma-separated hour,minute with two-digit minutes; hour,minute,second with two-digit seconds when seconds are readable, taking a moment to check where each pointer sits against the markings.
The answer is 4,02
